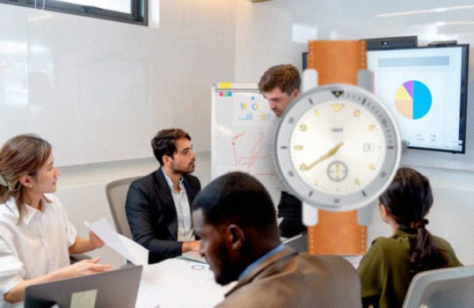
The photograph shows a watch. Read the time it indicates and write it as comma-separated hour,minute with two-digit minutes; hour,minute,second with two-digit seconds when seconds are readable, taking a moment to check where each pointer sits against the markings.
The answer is 7,39
